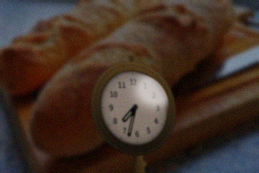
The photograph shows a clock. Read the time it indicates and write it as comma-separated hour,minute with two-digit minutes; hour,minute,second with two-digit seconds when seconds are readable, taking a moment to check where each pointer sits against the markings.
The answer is 7,33
